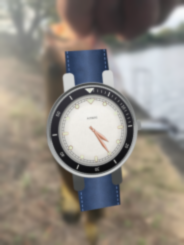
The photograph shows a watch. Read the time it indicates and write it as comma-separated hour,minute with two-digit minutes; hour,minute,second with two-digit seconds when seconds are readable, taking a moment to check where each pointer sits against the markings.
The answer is 4,25
